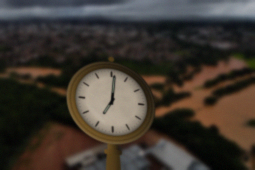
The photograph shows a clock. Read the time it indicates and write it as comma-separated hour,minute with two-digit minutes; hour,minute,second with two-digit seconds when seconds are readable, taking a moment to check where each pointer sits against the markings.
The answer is 7,01
